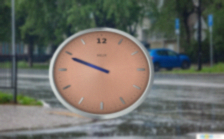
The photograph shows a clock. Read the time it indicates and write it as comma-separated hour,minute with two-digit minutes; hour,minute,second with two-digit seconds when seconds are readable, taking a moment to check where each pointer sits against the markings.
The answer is 9,49
